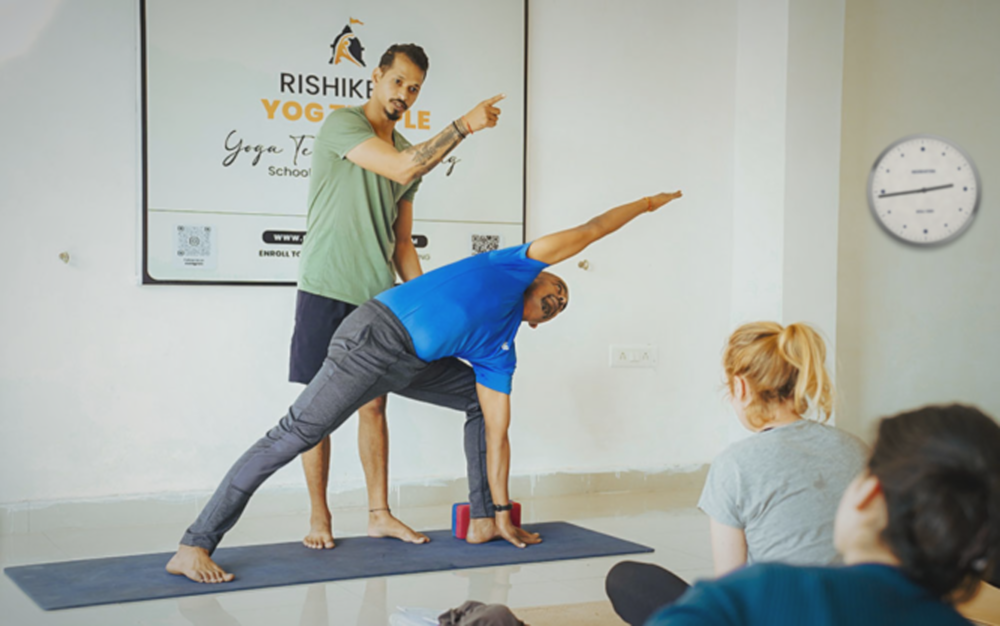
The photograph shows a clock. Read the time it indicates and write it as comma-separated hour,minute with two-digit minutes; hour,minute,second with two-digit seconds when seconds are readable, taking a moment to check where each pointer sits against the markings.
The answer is 2,44
